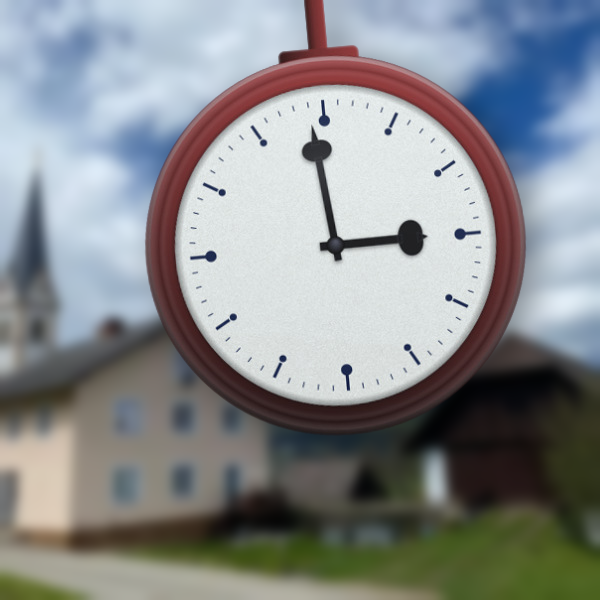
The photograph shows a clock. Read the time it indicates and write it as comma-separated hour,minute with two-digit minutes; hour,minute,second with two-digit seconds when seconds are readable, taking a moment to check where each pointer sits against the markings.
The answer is 2,59
